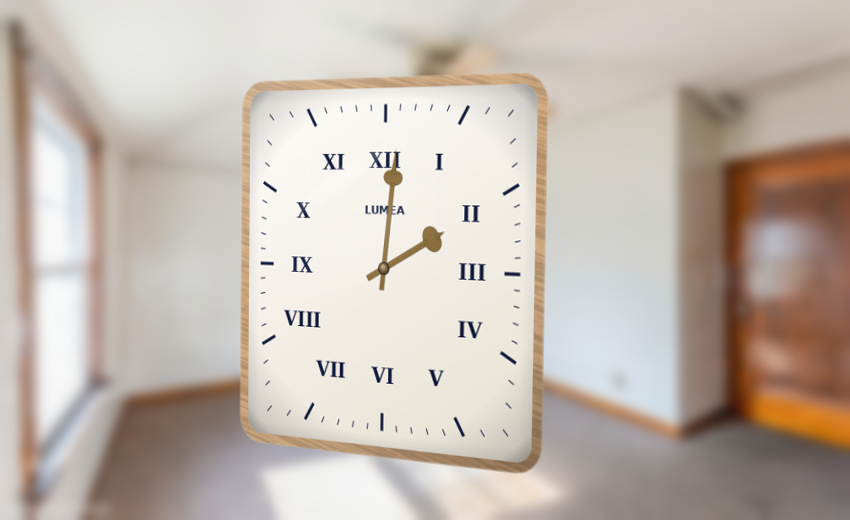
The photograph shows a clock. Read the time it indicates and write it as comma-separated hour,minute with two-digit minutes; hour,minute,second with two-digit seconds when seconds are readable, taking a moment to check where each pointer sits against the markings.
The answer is 2,01
